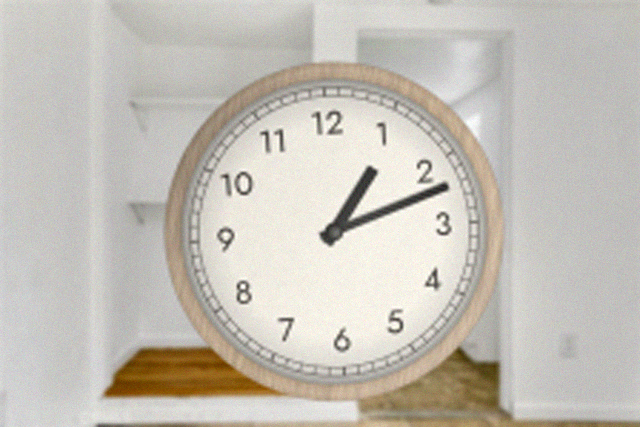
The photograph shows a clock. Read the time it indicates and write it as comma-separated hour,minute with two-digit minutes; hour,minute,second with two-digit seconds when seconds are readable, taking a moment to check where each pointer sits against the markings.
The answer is 1,12
